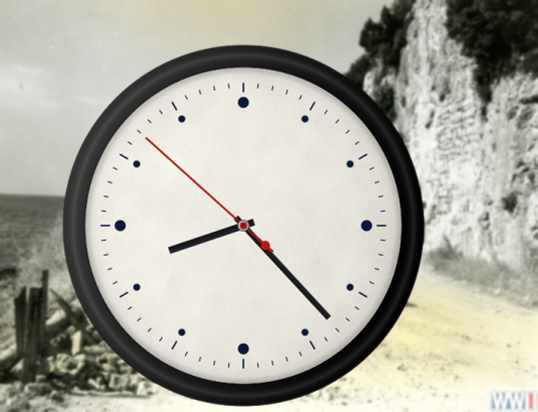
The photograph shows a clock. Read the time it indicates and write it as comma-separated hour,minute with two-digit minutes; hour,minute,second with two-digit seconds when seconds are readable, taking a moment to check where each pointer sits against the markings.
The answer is 8,22,52
